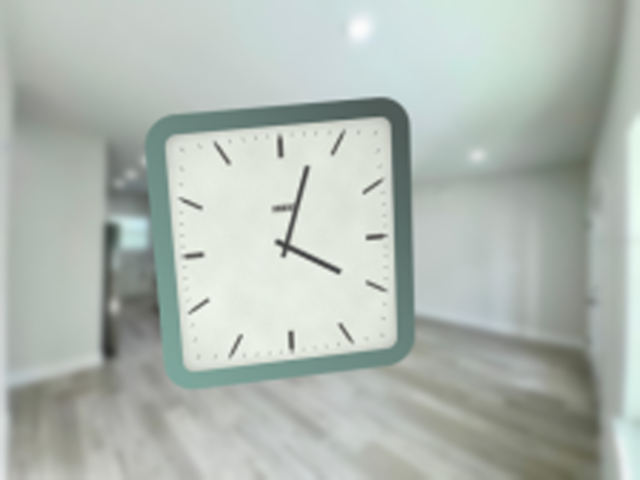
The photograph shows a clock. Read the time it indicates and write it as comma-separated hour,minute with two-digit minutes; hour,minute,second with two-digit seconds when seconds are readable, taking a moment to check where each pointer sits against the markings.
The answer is 4,03
